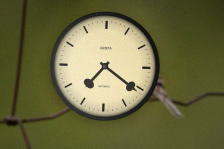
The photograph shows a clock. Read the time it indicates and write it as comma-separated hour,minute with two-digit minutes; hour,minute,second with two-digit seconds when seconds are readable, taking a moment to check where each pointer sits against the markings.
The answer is 7,21
